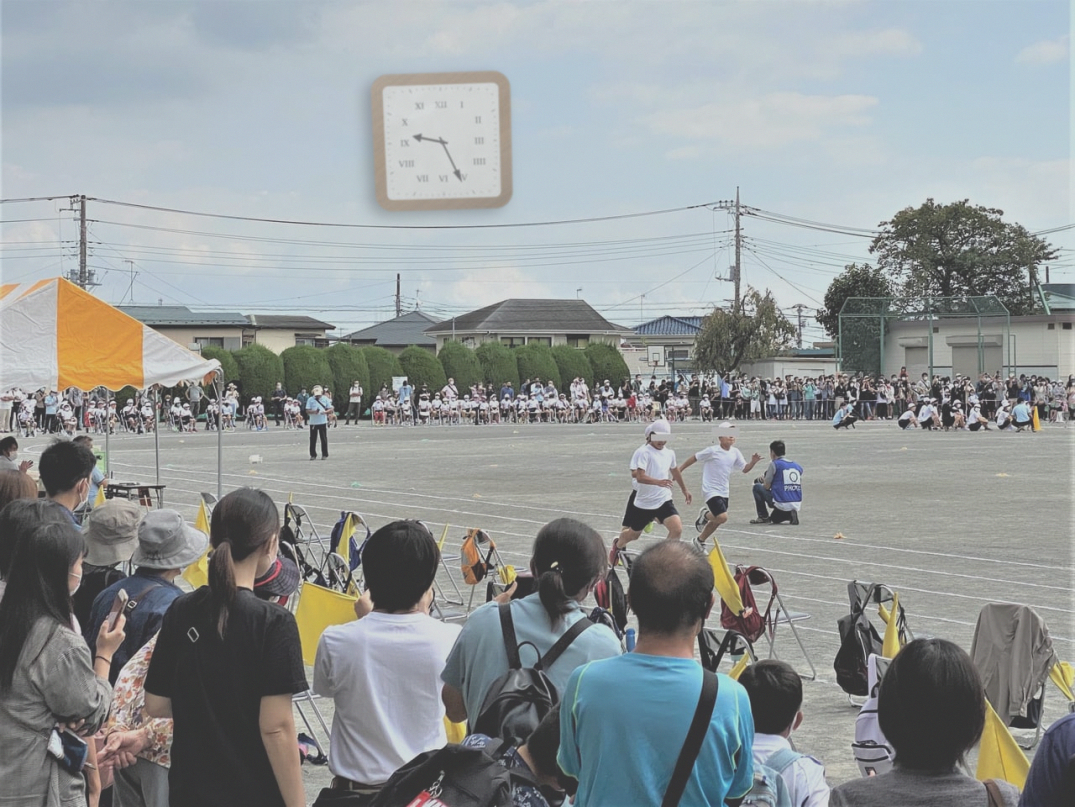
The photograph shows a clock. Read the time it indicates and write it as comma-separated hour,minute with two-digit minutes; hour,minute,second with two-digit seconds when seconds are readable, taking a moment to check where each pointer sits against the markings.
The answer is 9,26
